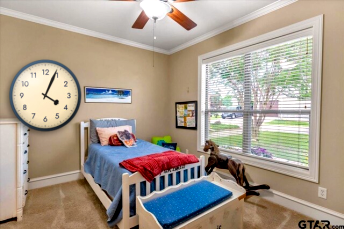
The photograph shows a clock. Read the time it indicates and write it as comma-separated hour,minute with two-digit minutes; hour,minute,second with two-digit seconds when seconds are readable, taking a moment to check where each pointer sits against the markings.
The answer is 4,04
